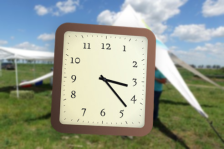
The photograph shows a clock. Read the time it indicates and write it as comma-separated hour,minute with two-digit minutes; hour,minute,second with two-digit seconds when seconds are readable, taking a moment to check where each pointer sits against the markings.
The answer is 3,23
